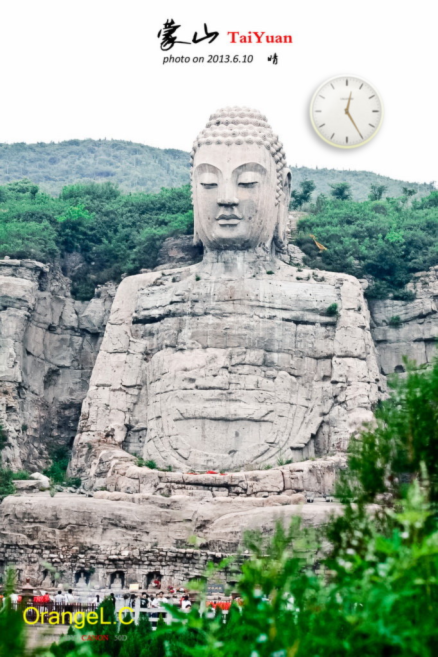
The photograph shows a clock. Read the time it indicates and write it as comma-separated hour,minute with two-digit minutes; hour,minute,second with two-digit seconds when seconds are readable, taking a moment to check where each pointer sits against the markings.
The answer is 12,25
